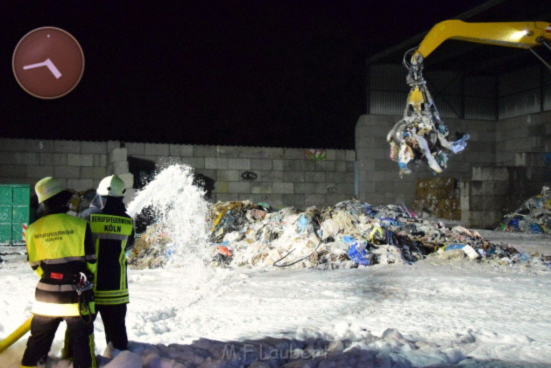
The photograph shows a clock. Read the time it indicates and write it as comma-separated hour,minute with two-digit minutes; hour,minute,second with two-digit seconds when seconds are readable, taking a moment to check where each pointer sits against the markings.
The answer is 4,43
